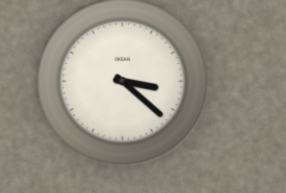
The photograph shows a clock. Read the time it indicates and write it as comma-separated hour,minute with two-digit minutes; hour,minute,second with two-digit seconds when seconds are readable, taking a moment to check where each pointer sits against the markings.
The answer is 3,22
